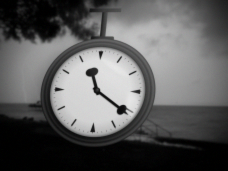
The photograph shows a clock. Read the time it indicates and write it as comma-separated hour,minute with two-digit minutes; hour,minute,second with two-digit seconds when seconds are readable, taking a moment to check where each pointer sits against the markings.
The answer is 11,21
